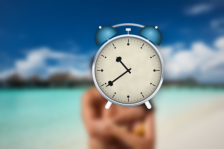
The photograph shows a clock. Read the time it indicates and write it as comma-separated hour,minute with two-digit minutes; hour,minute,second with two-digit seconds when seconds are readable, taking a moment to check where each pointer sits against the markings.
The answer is 10,39
